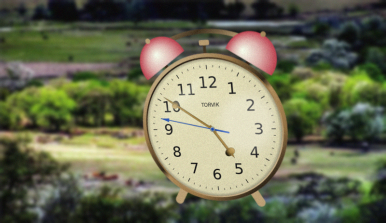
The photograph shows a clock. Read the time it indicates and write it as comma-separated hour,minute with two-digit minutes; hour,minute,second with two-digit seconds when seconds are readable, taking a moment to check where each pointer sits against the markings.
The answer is 4,50,47
